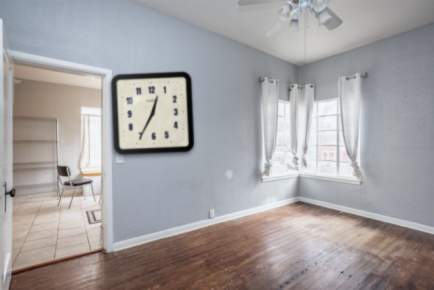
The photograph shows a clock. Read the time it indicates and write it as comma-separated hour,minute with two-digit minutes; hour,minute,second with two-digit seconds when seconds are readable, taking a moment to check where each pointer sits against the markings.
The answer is 12,35
